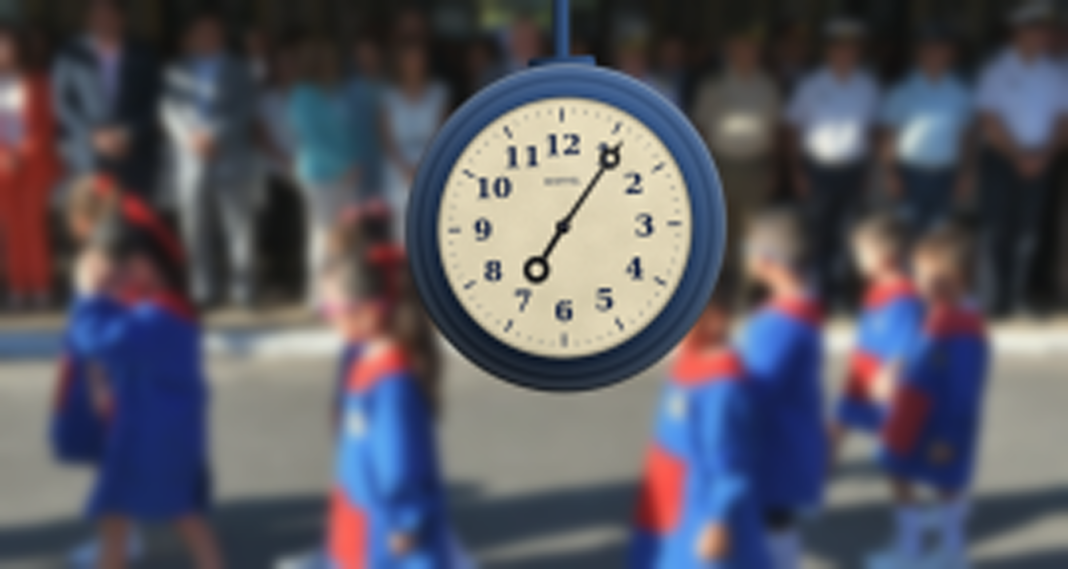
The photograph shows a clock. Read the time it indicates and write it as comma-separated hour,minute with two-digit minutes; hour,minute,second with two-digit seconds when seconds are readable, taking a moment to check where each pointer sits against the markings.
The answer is 7,06
